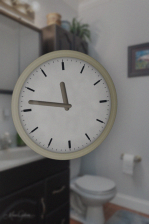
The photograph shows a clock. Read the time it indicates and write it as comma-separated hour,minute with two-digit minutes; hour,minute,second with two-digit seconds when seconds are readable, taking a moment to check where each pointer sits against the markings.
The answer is 11,47
